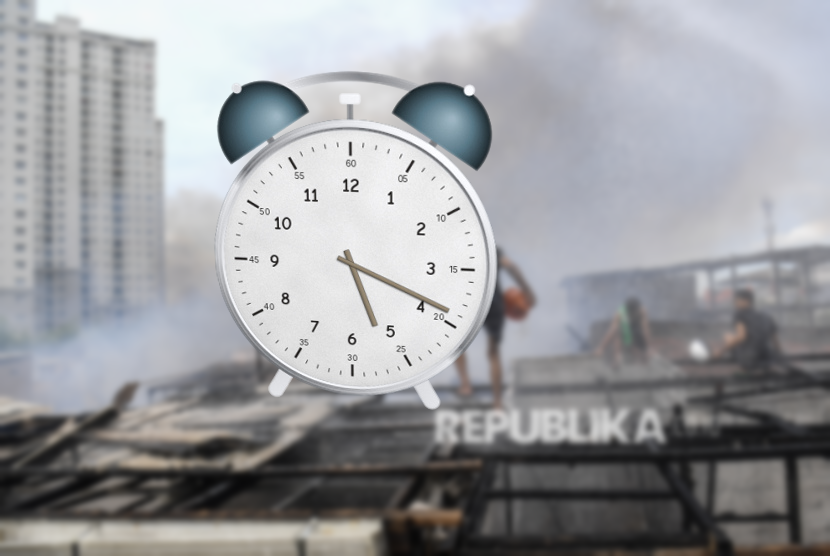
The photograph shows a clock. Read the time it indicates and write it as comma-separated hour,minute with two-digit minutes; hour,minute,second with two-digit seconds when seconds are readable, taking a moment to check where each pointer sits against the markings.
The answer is 5,19
